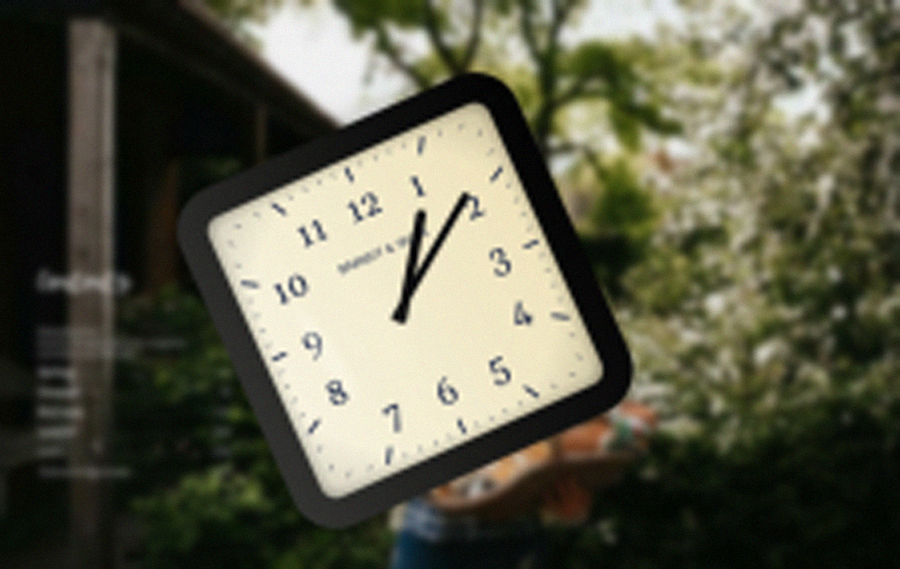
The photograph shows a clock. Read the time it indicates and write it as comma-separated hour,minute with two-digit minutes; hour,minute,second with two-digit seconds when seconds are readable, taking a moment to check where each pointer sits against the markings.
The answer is 1,09
